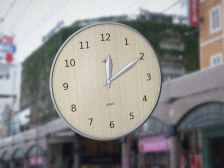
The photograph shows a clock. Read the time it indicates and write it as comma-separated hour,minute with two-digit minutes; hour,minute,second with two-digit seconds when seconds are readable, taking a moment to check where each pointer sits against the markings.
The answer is 12,10
